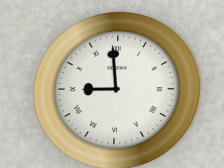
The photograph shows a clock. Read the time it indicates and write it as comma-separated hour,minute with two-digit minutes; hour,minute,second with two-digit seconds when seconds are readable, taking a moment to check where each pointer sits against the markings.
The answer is 8,59
